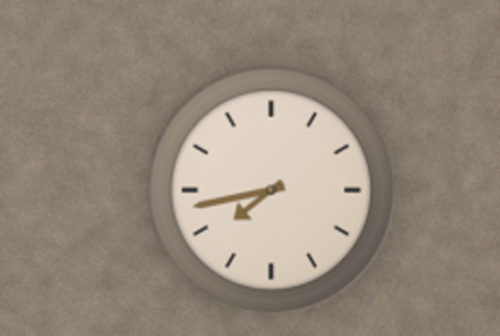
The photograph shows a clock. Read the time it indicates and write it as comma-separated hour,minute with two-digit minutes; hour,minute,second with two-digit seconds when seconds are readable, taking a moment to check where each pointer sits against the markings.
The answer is 7,43
